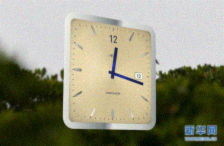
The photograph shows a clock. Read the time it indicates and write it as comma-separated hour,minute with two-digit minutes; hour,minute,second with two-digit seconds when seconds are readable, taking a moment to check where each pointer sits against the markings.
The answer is 12,17
